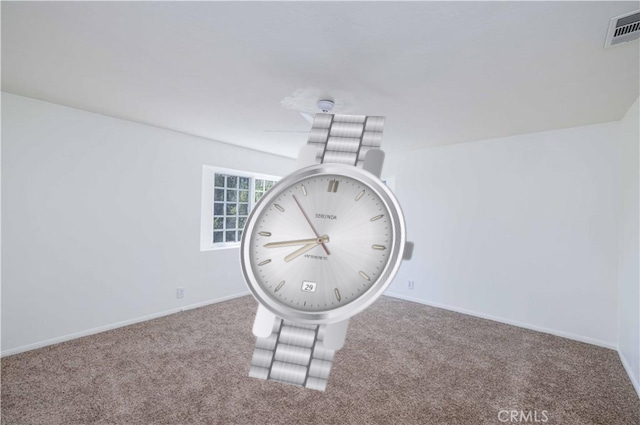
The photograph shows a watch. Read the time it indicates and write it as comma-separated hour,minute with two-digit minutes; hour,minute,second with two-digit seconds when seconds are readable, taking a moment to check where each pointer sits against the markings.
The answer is 7,42,53
